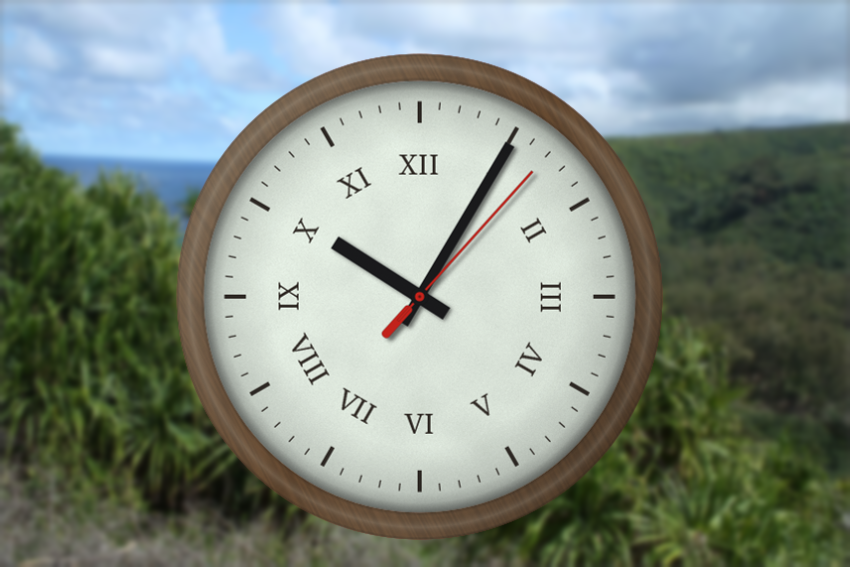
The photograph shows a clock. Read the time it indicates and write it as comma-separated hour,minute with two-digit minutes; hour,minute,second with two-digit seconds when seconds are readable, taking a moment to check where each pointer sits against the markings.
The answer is 10,05,07
